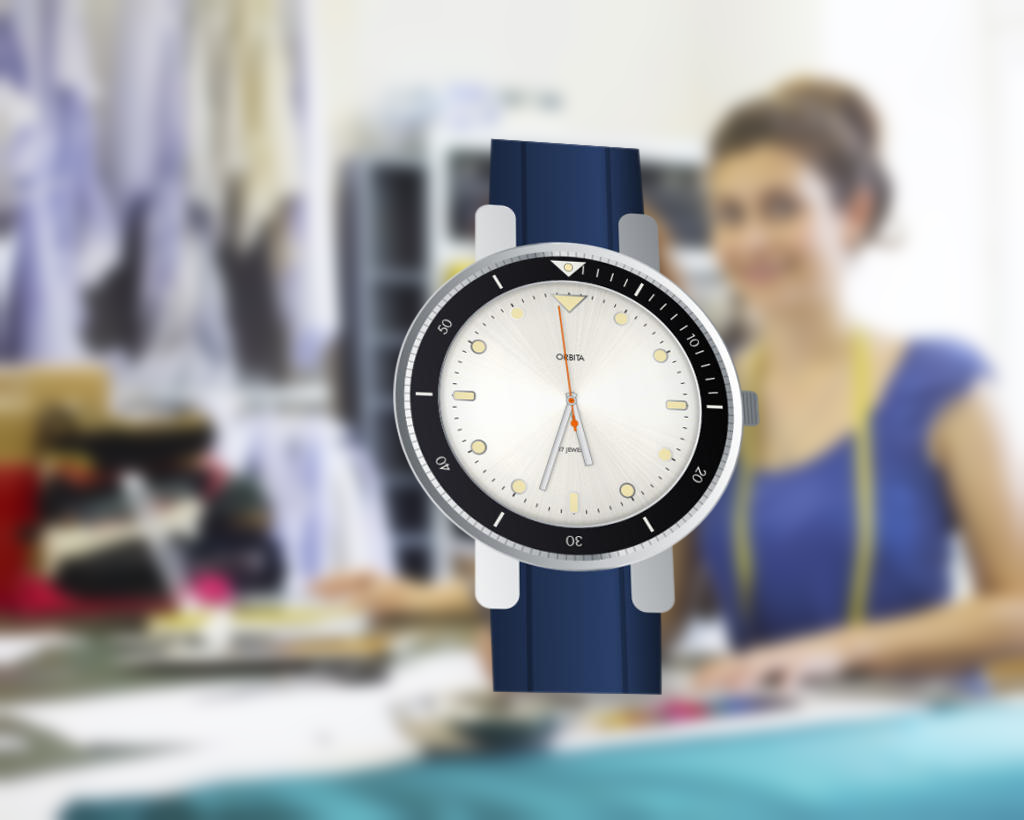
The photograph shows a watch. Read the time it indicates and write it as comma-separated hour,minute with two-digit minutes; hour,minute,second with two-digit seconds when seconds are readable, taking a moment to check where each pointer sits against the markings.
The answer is 5,32,59
